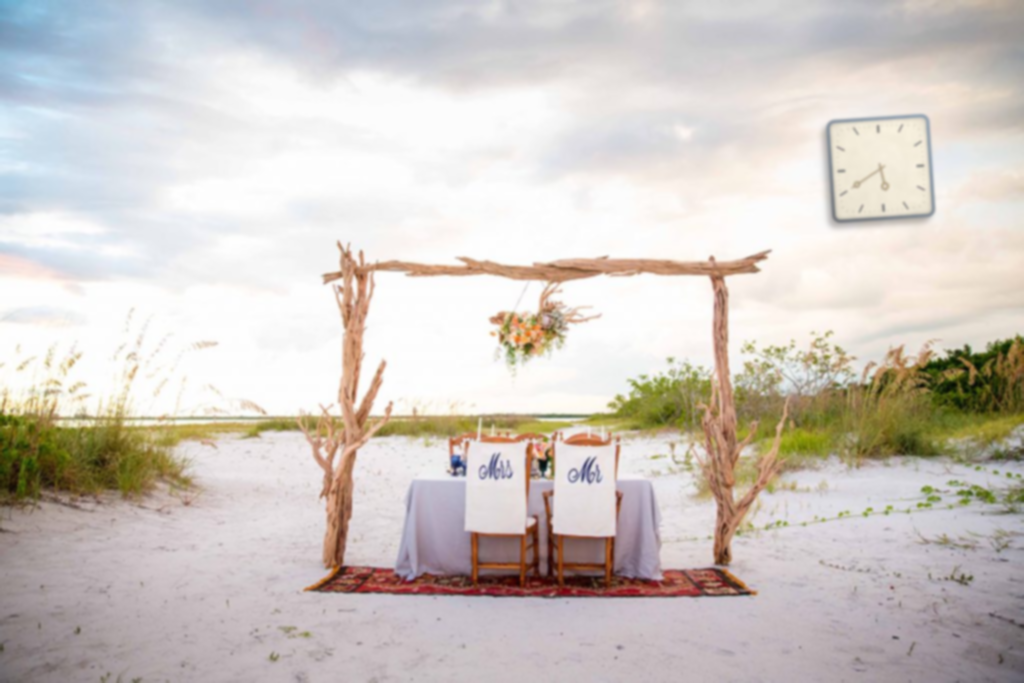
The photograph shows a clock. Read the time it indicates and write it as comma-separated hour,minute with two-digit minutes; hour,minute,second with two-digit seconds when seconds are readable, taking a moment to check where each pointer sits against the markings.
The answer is 5,40
